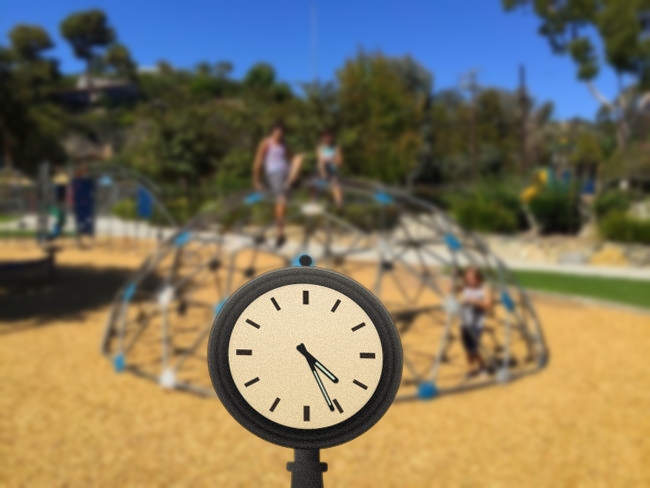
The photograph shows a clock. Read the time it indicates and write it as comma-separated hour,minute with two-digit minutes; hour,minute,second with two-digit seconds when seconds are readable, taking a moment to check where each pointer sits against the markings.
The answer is 4,26
